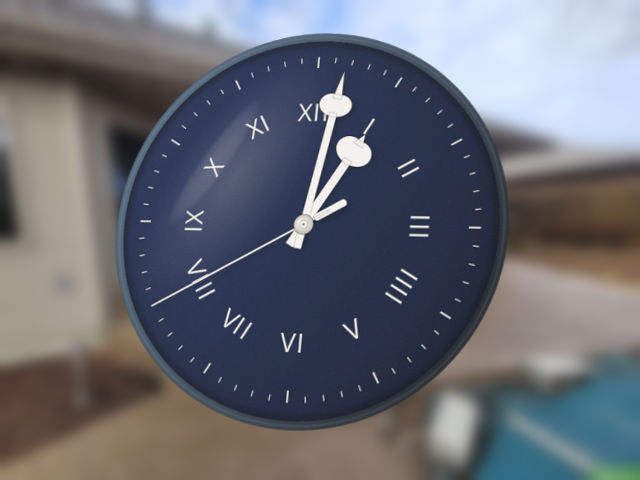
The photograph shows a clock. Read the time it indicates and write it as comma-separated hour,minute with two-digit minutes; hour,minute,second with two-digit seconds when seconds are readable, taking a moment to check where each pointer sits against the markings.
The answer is 1,01,40
